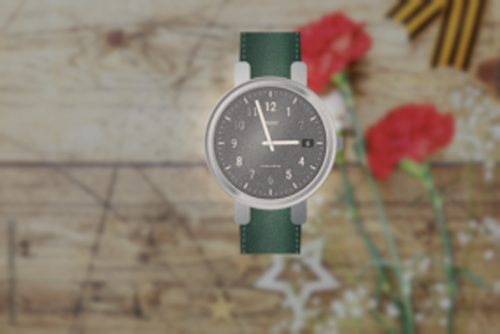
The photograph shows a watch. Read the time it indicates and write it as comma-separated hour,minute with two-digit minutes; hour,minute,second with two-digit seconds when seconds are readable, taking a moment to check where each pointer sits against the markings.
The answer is 2,57
